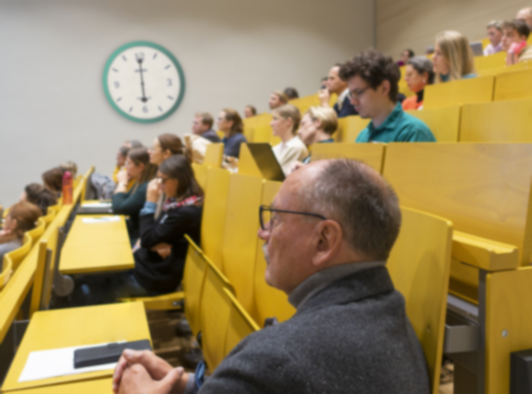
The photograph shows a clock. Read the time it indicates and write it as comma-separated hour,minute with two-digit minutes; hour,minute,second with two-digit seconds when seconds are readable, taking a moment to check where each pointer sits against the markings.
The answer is 6,00
